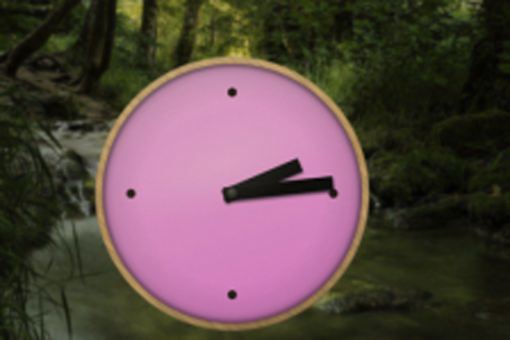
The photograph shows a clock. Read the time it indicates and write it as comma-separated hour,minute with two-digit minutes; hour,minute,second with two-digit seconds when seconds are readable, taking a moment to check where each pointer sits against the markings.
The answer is 2,14
